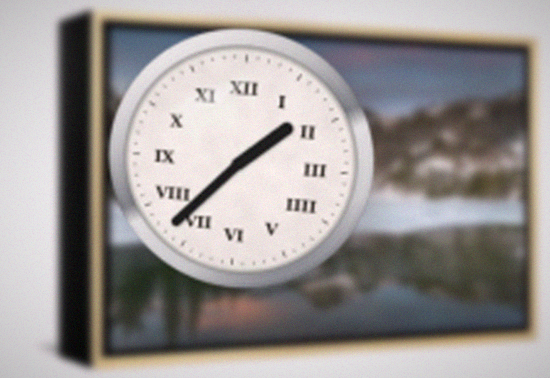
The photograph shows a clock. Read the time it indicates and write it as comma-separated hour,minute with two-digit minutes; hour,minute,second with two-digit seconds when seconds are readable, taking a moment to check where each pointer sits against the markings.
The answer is 1,37
